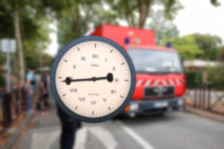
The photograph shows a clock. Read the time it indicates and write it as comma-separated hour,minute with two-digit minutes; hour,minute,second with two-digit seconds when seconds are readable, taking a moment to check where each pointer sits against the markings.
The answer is 2,44
